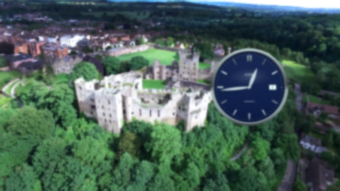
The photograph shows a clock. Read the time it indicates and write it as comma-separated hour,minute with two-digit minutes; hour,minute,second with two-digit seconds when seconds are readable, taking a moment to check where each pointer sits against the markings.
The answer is 12,44
